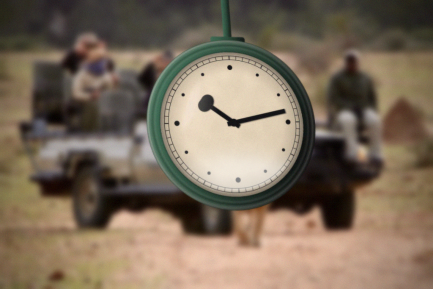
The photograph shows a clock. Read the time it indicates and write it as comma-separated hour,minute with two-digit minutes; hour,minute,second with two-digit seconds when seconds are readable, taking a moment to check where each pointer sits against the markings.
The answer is 10,13
